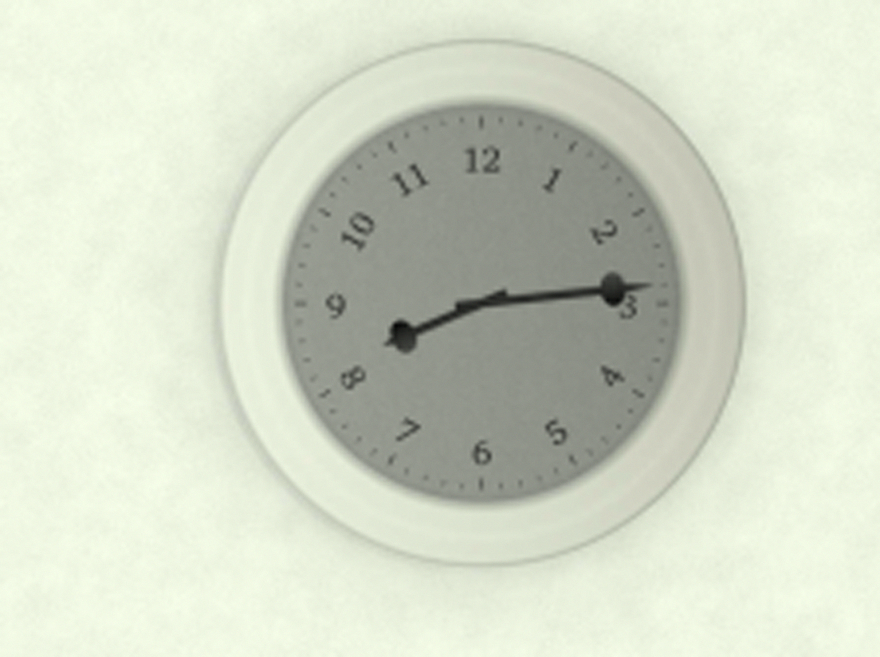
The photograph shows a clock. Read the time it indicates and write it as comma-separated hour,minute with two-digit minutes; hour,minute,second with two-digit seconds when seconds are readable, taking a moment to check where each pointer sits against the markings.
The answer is 8,14
